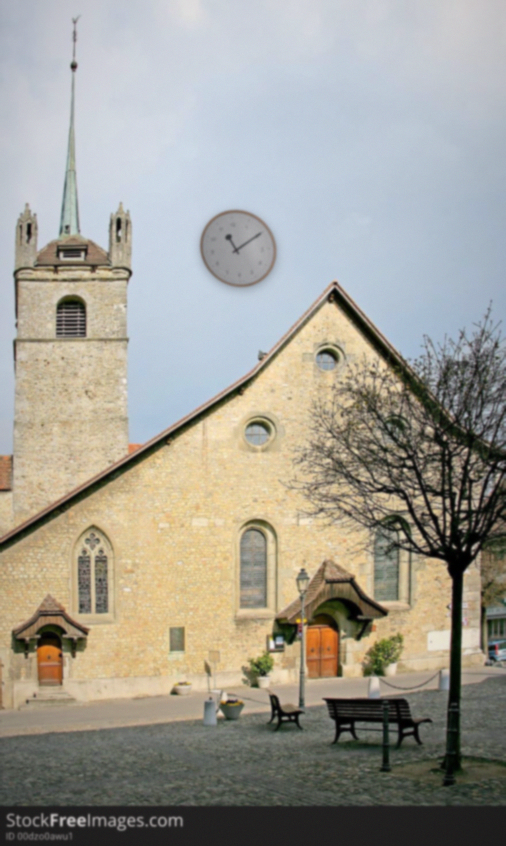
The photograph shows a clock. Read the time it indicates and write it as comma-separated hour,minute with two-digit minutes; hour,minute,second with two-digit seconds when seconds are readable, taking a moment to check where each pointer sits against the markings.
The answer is 11,10
